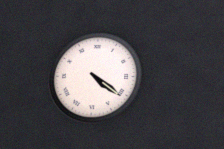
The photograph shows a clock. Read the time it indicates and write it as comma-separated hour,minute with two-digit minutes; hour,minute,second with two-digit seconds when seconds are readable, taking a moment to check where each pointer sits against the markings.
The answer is 4,21
